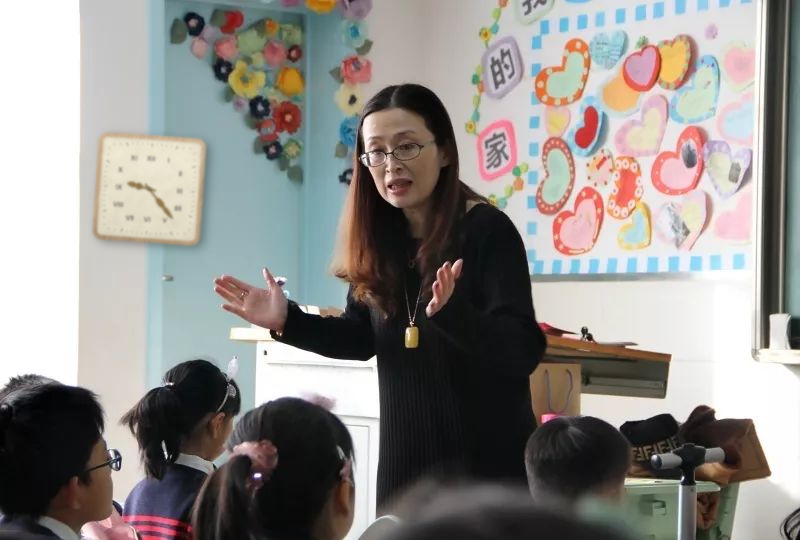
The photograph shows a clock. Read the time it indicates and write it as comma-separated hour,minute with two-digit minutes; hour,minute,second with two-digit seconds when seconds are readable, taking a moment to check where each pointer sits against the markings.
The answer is 9,23
